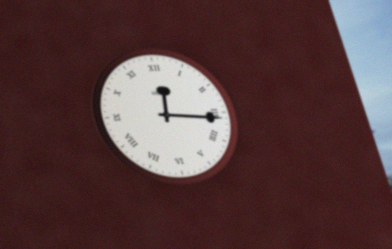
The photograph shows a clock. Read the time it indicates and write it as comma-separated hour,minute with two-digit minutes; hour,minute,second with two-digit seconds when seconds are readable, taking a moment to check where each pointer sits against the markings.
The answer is 12,16
